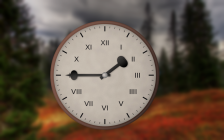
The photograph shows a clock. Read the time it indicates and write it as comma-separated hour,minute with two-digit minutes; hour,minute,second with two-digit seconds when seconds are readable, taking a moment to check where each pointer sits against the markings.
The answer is 1,45
